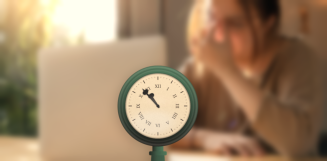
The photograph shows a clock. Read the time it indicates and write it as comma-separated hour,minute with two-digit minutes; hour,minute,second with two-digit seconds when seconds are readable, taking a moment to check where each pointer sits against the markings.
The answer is 10,53
